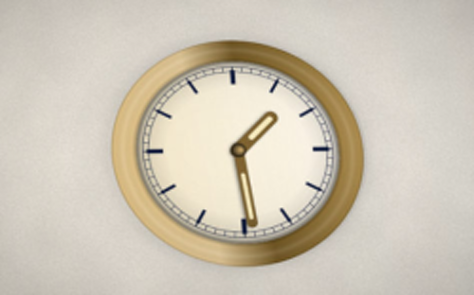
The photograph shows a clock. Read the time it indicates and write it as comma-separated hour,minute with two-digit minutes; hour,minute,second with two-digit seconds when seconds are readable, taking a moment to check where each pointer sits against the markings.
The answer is 1,29
